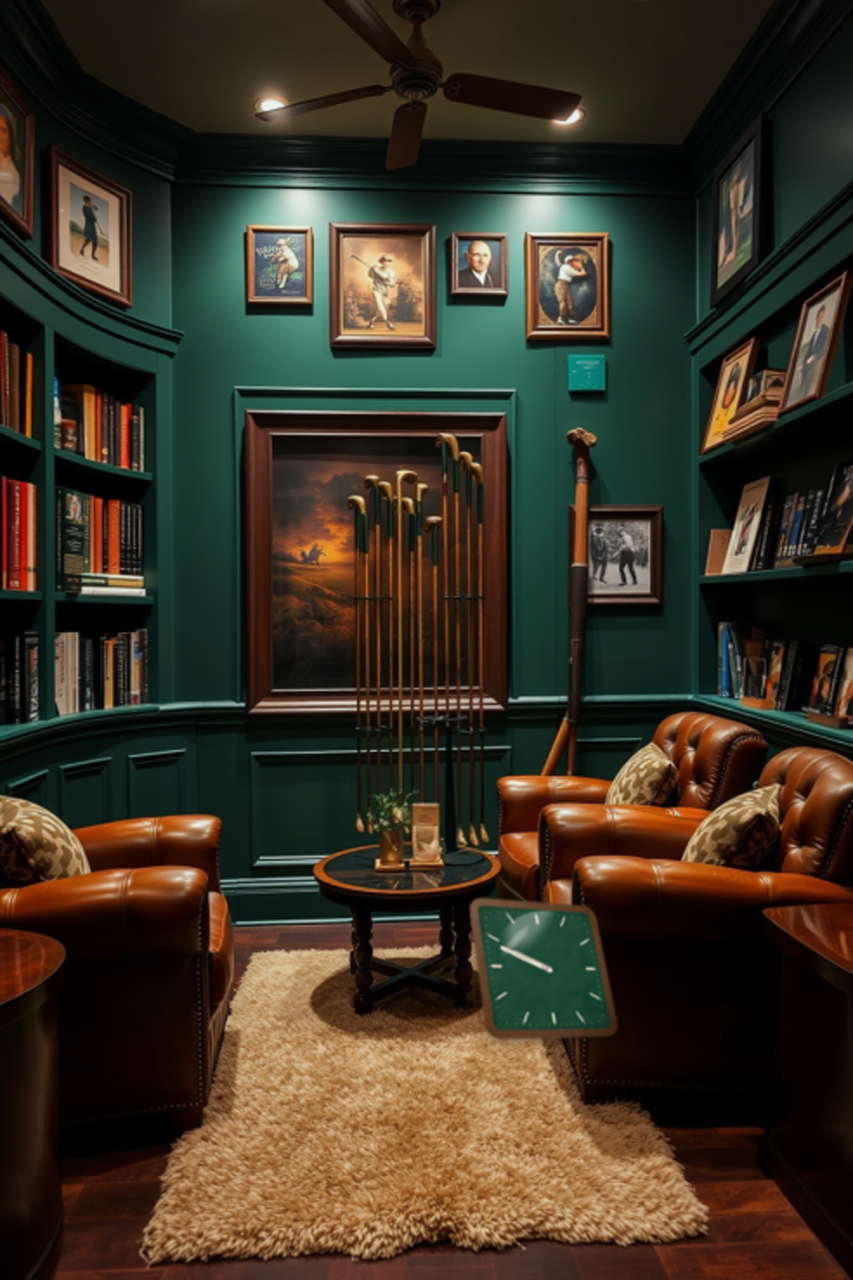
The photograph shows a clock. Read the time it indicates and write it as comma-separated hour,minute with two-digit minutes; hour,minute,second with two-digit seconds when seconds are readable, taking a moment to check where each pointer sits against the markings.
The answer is 9,49
